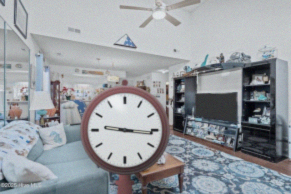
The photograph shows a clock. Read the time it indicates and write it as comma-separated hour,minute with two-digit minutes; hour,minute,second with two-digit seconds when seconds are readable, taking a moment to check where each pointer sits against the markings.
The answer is 9,16
